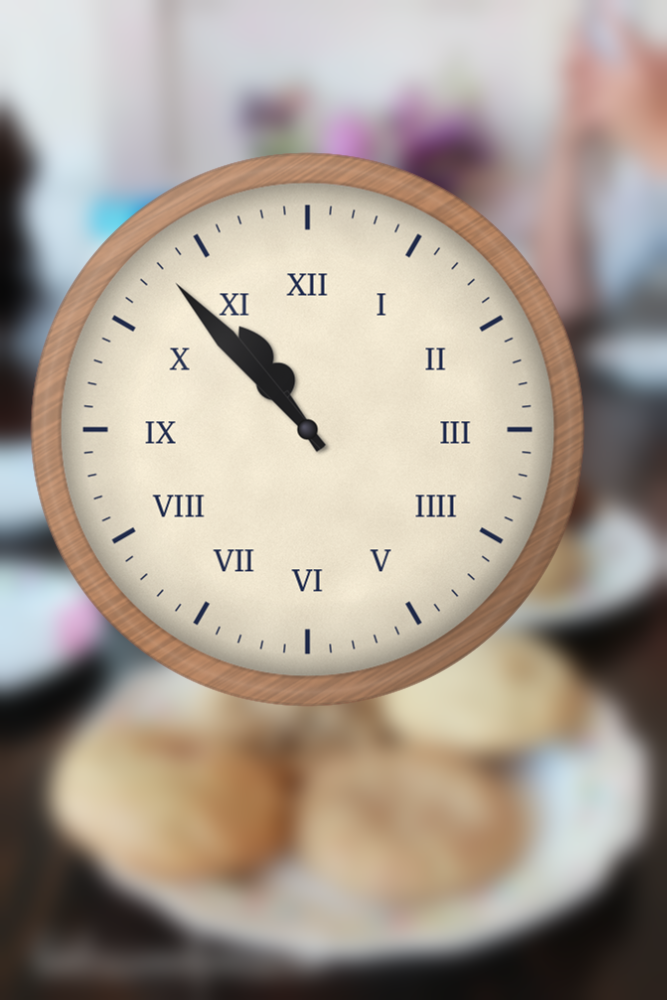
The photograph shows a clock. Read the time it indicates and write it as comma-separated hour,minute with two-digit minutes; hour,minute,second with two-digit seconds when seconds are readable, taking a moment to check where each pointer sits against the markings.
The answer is 10,53
